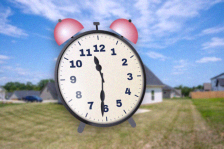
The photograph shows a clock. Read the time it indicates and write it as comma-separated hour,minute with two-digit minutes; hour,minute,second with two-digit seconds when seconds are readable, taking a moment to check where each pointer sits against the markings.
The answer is 11,31
